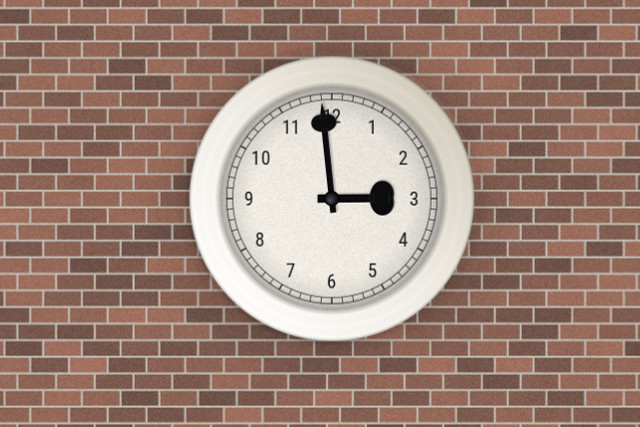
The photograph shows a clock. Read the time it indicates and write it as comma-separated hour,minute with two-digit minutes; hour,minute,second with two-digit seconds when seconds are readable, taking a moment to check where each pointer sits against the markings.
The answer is 2,59
